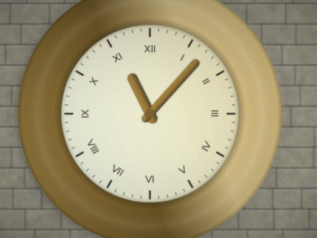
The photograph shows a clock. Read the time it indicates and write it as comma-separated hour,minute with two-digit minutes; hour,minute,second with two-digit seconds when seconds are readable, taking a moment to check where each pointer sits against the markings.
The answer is 11,07
